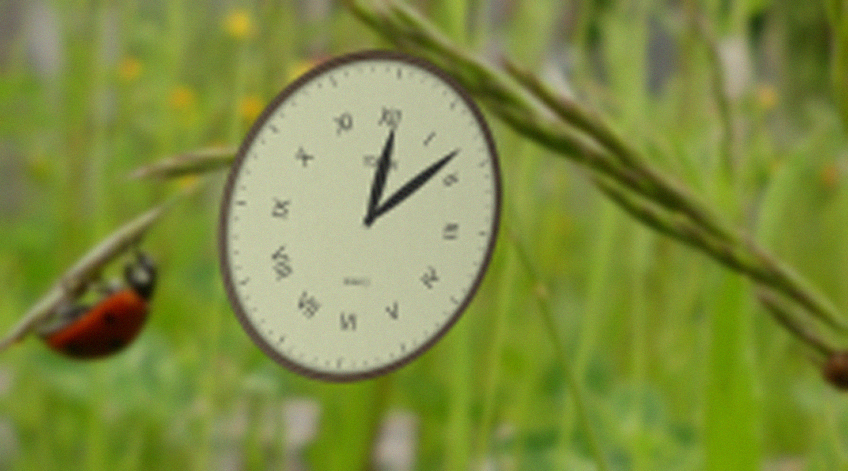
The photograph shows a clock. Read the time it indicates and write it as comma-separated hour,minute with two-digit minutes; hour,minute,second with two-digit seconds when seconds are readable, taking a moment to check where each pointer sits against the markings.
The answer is 12,08
